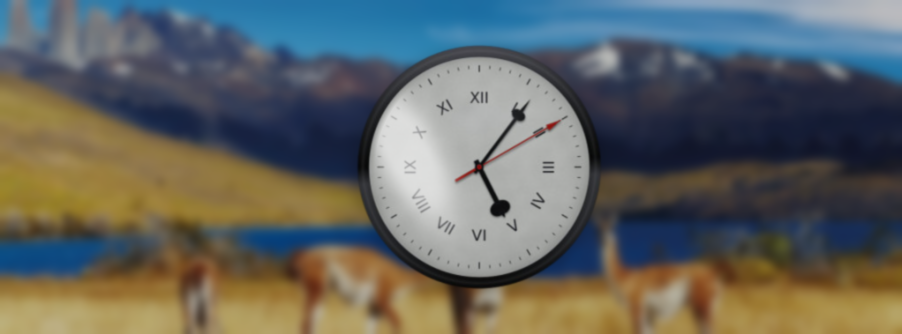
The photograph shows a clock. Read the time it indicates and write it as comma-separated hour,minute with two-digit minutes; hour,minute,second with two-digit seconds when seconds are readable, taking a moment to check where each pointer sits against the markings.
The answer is 5,06,10
